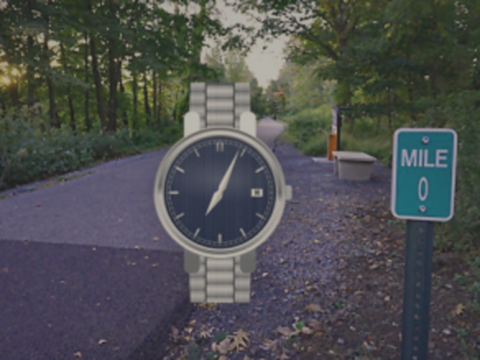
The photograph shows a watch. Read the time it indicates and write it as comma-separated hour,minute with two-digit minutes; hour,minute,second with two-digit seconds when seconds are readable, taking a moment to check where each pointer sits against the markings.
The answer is 7,04
